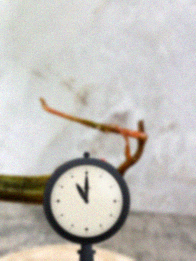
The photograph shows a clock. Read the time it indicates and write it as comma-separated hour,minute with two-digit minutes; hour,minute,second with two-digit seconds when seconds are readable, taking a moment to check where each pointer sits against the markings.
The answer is 11,00
